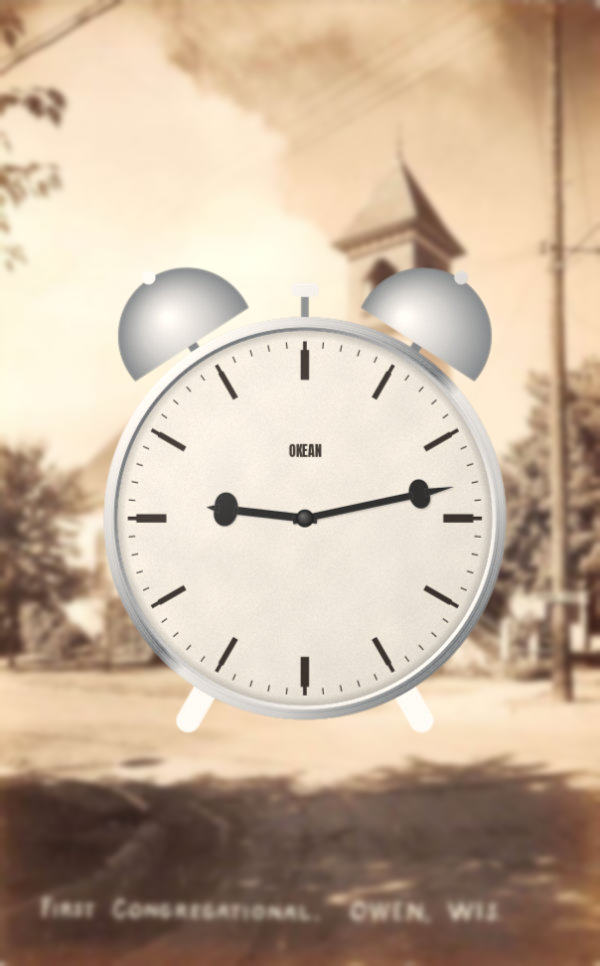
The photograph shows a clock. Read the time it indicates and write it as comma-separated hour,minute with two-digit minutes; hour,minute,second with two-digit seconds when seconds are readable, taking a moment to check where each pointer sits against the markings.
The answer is 9,13
